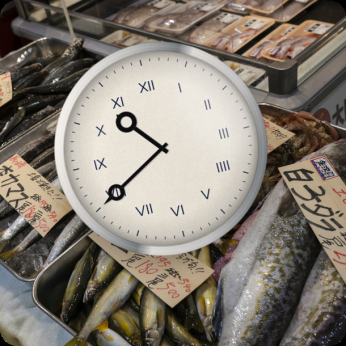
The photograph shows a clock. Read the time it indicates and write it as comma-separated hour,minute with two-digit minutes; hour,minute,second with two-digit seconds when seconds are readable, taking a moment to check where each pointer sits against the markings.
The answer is 10,40
